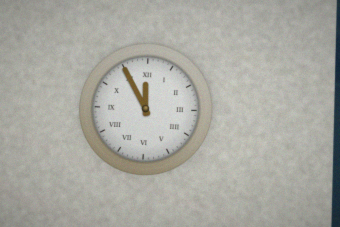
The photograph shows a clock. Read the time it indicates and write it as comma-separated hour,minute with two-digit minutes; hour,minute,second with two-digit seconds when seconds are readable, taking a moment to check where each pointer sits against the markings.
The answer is 11,55
